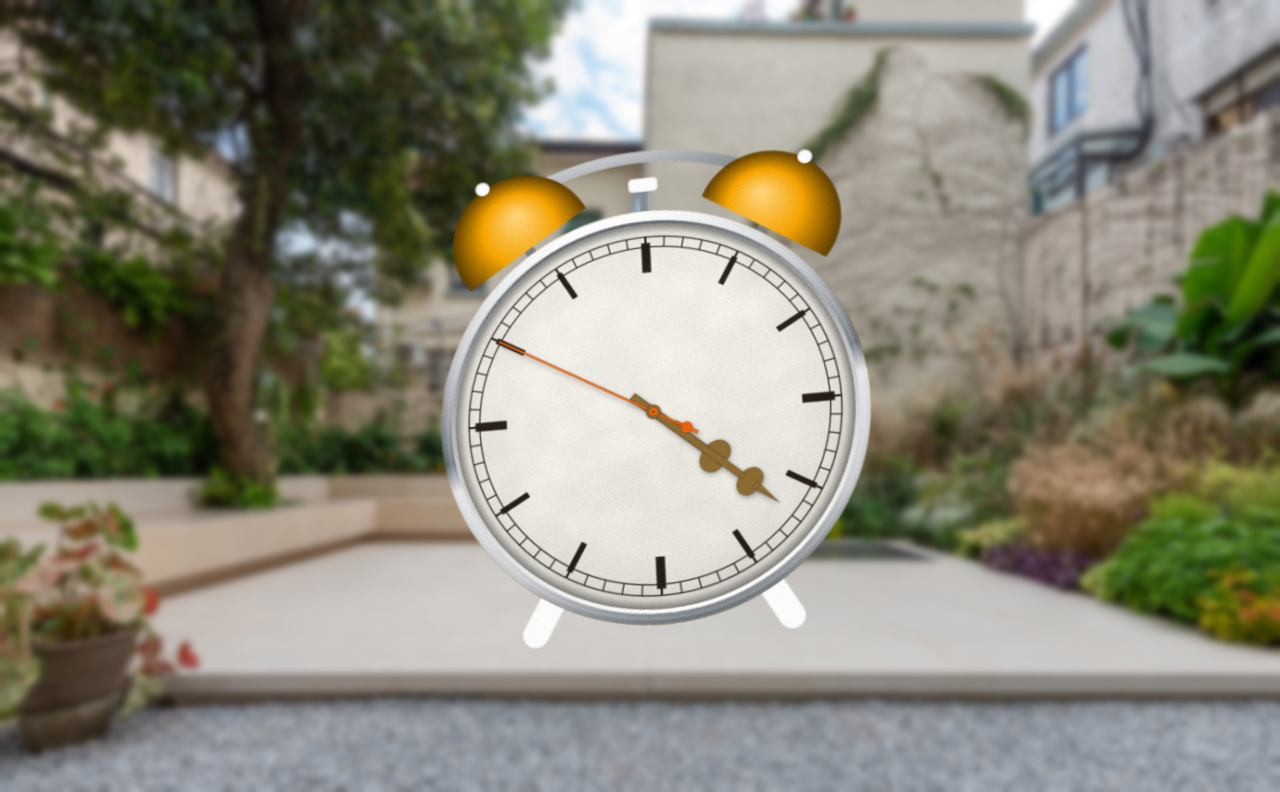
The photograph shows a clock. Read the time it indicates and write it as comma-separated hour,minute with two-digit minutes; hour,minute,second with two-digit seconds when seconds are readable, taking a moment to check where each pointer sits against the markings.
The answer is 4,21,50
